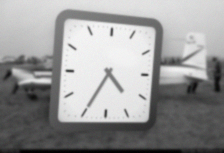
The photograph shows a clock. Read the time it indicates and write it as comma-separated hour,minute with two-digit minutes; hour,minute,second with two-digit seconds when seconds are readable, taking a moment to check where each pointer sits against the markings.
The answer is 4,35
